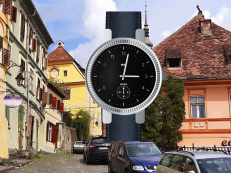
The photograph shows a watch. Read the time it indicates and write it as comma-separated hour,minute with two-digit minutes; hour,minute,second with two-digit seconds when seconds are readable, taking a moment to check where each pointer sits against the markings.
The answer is 3,02
